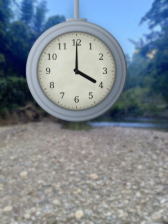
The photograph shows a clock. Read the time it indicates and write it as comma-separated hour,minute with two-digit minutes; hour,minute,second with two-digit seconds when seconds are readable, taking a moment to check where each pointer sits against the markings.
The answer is 4,00
